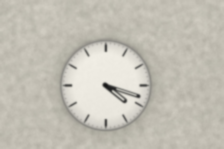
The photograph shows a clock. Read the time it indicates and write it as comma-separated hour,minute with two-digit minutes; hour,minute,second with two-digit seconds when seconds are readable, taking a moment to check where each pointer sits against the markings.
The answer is 4,18
